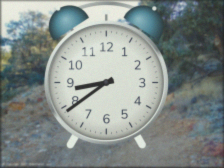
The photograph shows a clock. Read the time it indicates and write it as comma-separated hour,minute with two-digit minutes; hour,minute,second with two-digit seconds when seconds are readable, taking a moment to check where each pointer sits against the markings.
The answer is 8,39
